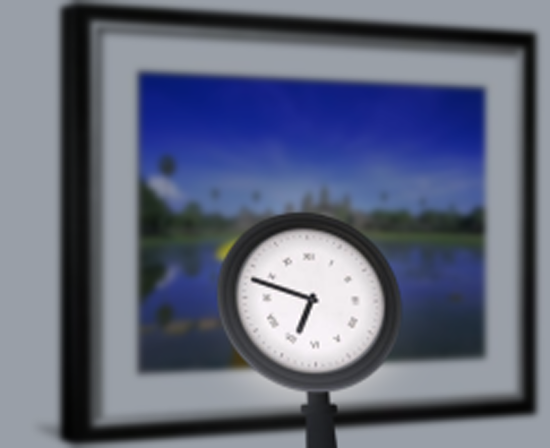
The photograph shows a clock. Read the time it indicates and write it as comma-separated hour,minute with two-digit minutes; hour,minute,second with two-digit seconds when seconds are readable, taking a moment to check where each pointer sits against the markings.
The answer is 6,48
